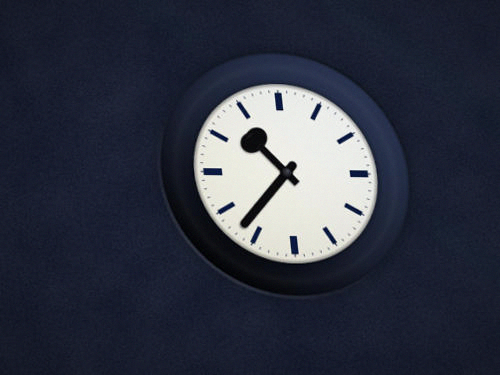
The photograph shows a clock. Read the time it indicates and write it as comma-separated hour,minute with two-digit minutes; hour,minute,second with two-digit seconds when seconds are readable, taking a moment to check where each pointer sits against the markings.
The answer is 10,37
